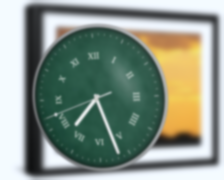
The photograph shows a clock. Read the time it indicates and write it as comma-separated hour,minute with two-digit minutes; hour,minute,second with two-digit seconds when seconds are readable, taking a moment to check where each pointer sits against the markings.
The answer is 7,26,42
